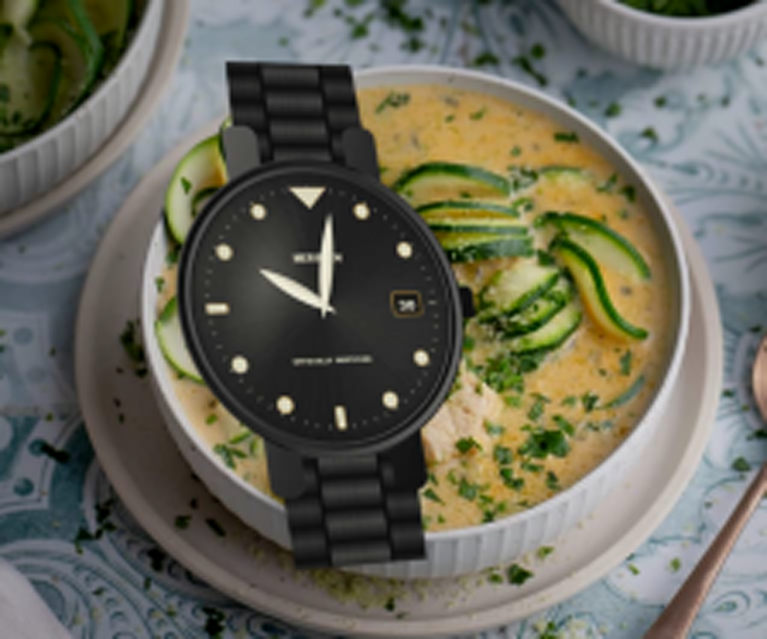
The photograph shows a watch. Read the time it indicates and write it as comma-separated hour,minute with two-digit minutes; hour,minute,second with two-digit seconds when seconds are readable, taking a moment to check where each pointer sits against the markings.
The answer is 10,02
